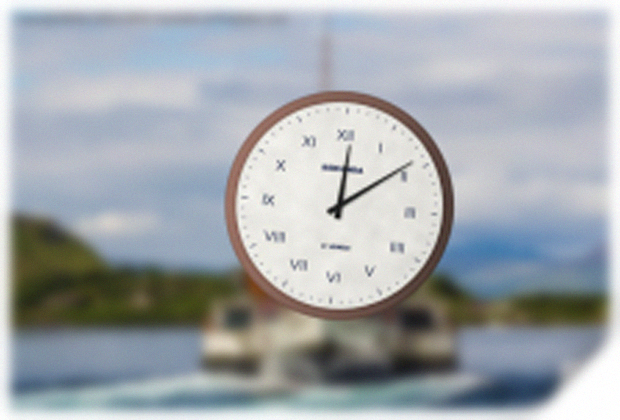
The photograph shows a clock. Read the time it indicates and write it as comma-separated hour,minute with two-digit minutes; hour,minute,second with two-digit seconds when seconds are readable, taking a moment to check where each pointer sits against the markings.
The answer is 12,09
